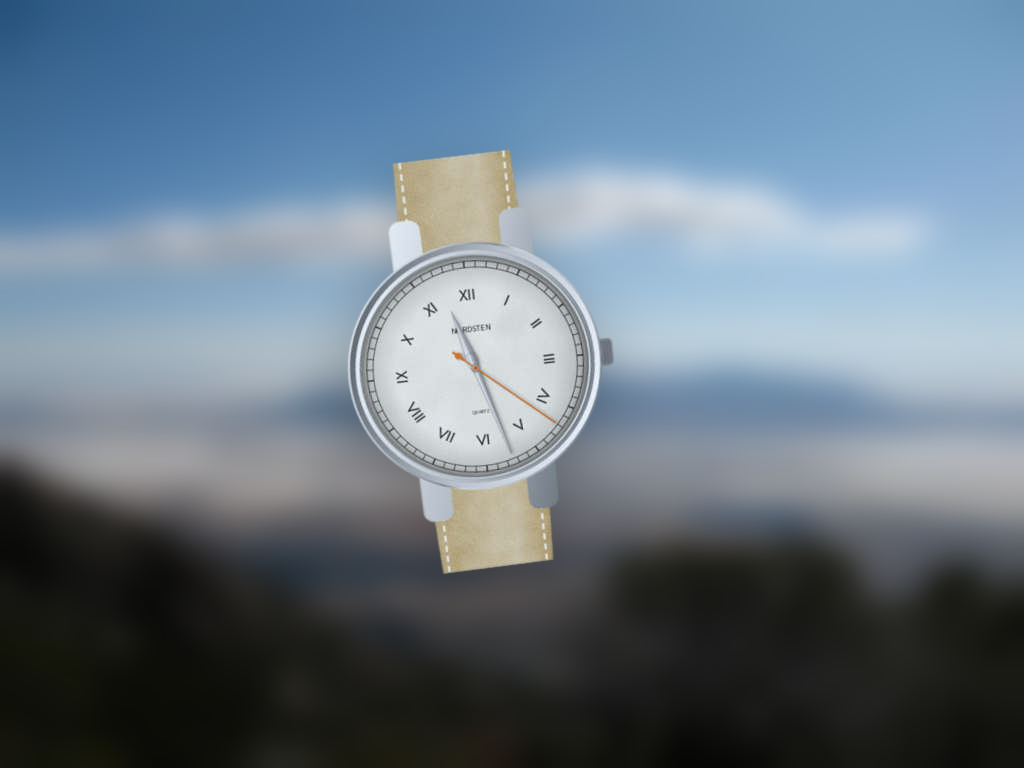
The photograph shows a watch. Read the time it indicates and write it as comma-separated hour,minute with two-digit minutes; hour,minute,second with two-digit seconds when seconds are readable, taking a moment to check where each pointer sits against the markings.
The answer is 11,27,22
